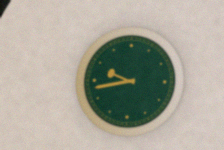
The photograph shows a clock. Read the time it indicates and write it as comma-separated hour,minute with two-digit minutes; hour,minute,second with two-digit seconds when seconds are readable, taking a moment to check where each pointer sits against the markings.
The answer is 9,43
